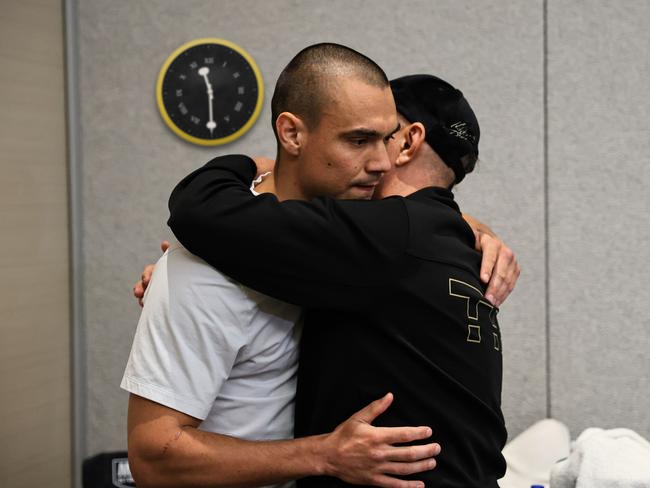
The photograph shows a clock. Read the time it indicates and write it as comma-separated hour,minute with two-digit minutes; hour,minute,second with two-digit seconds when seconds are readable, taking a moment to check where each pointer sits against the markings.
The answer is 11,30
